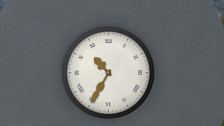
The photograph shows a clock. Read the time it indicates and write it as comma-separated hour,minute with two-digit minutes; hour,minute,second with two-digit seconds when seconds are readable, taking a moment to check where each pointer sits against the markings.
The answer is 10,35
